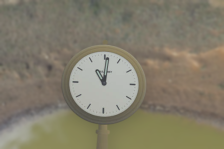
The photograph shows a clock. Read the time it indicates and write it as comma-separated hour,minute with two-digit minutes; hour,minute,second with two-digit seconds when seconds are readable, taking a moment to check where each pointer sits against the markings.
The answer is 11,01
